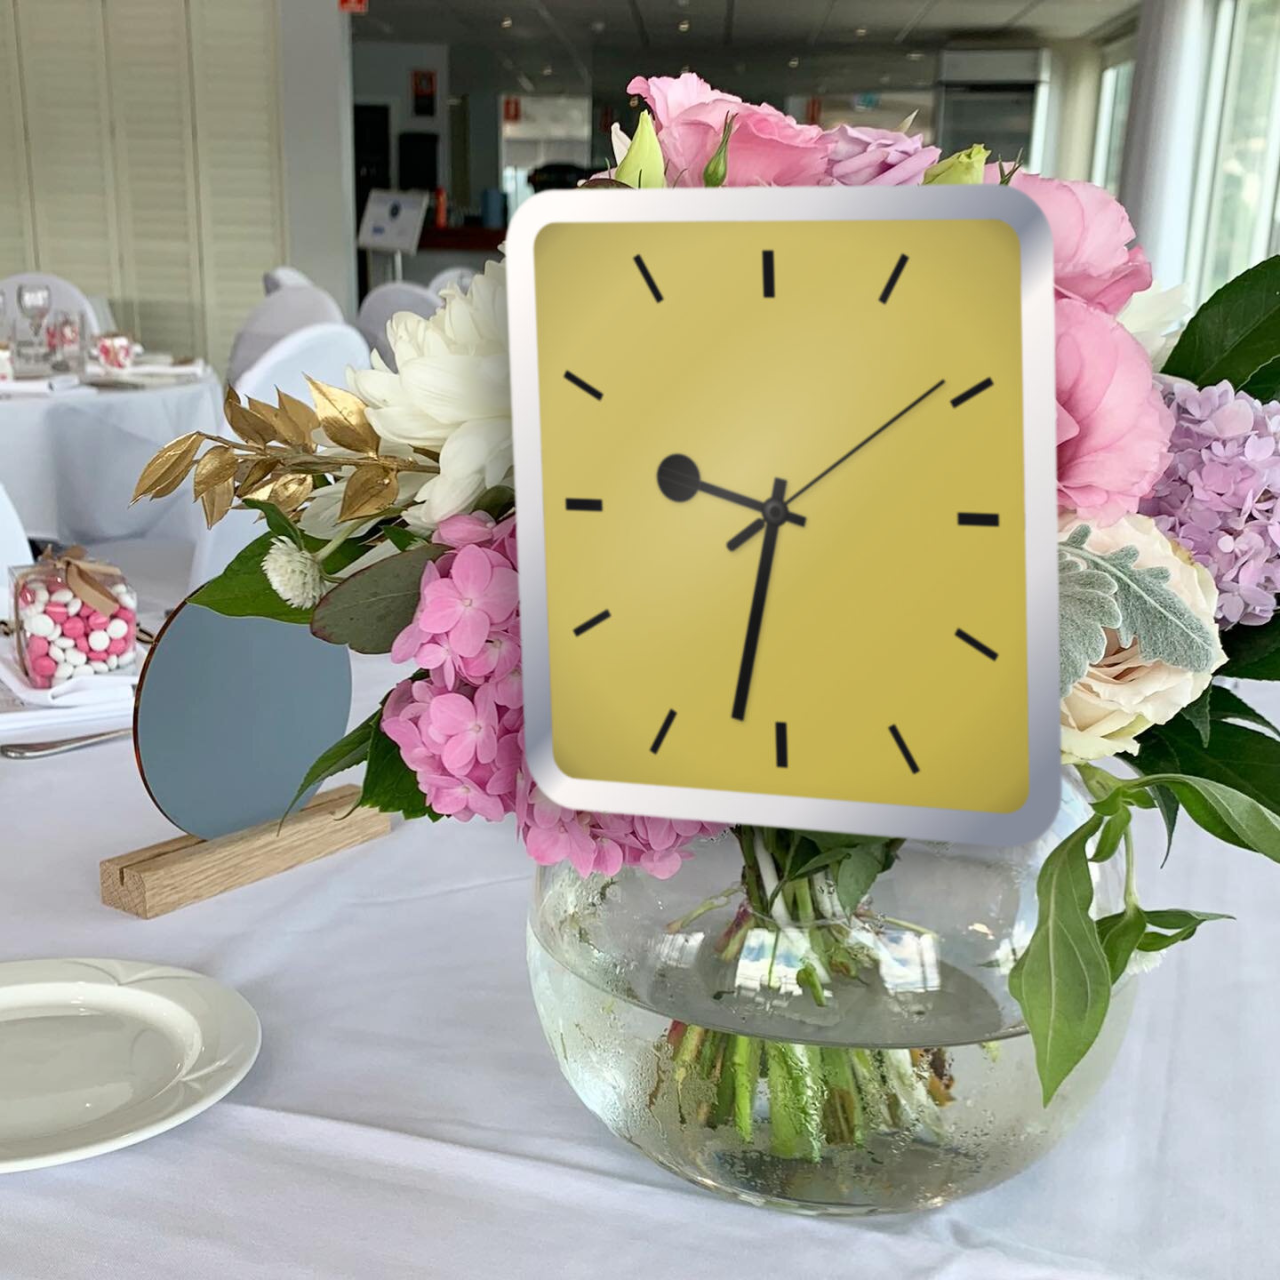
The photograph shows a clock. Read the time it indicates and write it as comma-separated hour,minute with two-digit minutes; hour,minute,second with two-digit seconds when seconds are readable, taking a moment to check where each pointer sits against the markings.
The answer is 9,32,09
